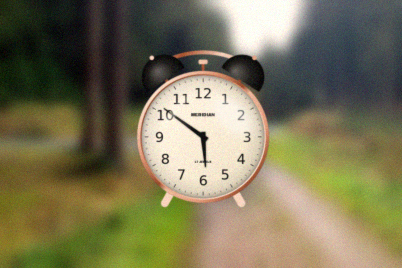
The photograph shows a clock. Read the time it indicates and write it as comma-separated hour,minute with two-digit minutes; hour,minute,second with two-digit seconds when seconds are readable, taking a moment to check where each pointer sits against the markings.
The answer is 5,51
